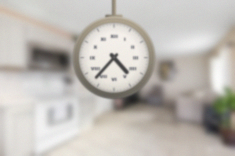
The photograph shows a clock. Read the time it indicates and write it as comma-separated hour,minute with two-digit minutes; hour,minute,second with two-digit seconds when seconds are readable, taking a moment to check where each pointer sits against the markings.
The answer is 4,37
